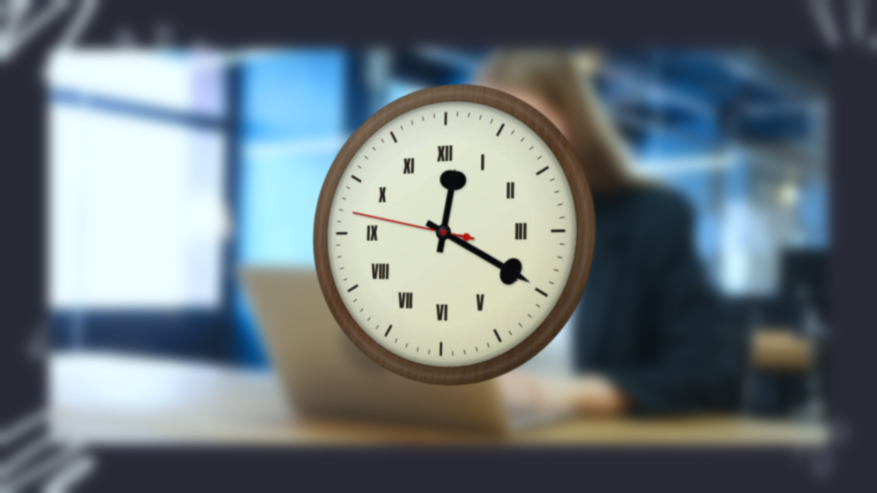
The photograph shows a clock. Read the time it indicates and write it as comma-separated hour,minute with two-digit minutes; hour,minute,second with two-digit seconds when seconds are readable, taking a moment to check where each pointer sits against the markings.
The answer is 12,19,47
